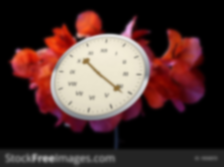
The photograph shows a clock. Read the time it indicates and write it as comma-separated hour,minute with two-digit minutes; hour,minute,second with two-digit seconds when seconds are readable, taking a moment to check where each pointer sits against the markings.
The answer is 10,21
